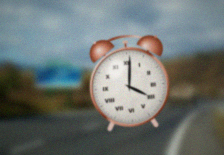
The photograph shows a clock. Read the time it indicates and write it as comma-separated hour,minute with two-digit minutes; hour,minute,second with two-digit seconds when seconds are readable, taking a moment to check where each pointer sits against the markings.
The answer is 4,01
